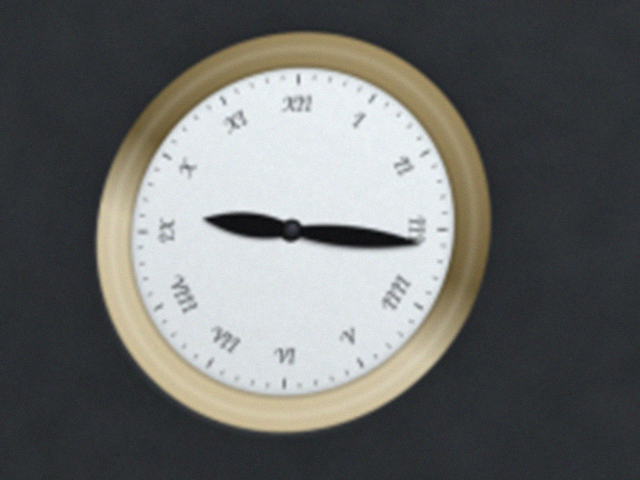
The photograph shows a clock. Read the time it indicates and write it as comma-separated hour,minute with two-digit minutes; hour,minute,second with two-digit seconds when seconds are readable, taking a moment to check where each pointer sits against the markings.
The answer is 9,16
